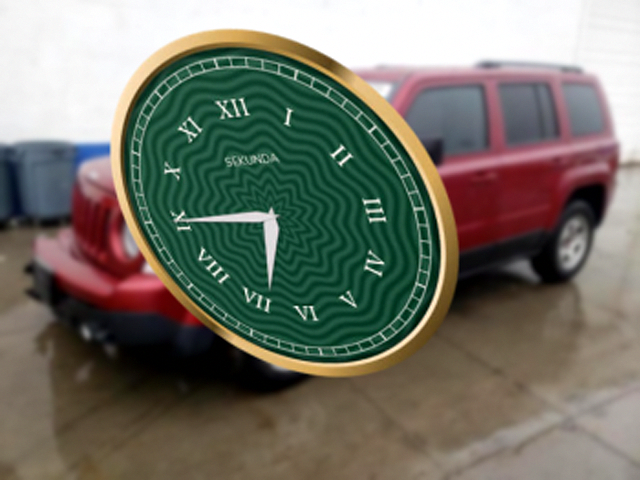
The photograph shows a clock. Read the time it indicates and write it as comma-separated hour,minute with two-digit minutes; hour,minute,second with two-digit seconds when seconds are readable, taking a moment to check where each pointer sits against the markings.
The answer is 6,45
